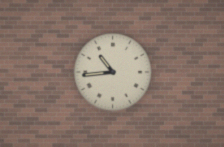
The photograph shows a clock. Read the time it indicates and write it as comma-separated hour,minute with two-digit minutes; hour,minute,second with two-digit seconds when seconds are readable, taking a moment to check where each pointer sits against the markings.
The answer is 10,44
